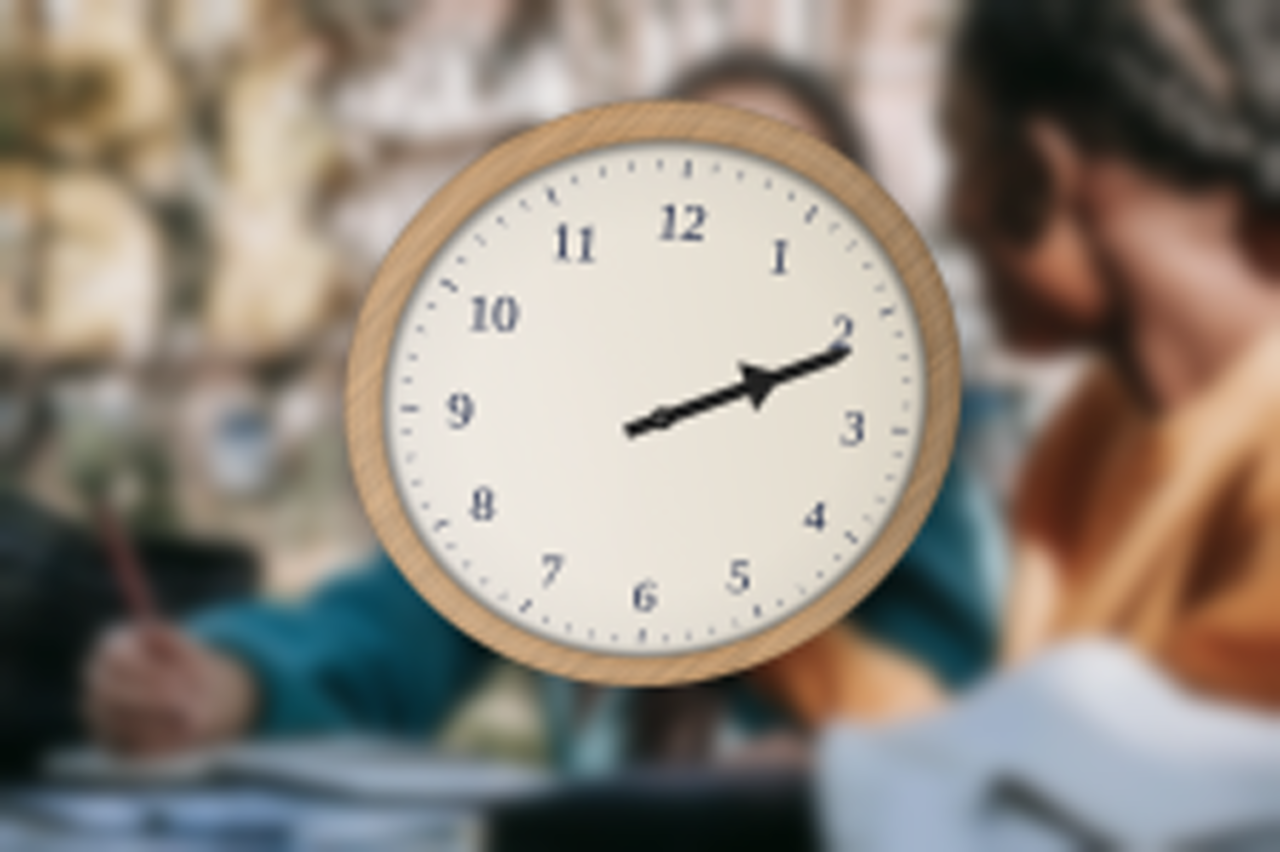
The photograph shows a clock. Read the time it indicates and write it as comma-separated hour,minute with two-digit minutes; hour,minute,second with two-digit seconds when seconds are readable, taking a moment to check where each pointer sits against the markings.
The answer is 2,11
